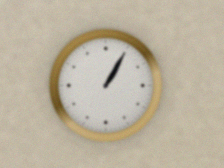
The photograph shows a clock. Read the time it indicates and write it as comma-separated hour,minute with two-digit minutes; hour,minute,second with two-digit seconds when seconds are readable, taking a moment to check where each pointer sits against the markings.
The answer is 1,05
